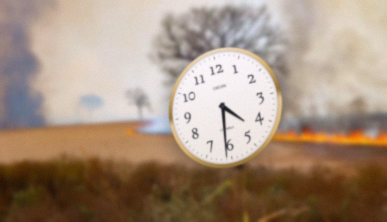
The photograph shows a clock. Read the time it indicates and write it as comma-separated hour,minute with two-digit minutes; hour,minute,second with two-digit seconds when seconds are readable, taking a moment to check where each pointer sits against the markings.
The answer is 4,31
